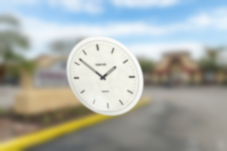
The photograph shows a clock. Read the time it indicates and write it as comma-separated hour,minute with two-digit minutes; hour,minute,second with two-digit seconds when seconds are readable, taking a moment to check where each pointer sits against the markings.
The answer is 1,52
